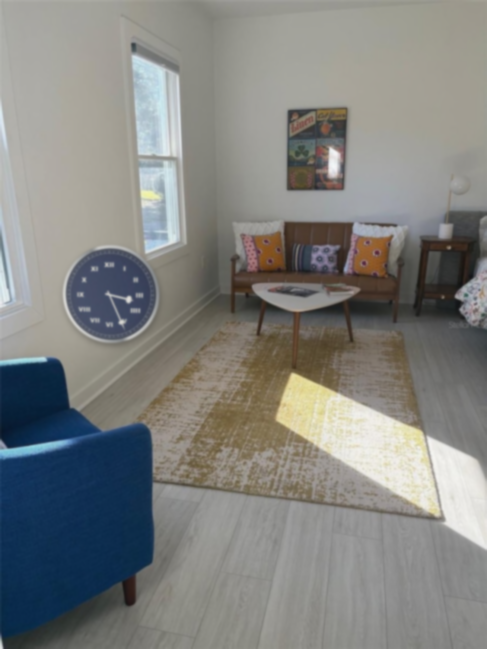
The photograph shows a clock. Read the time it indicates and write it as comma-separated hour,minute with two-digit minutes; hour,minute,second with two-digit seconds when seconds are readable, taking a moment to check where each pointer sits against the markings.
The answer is 3,26
